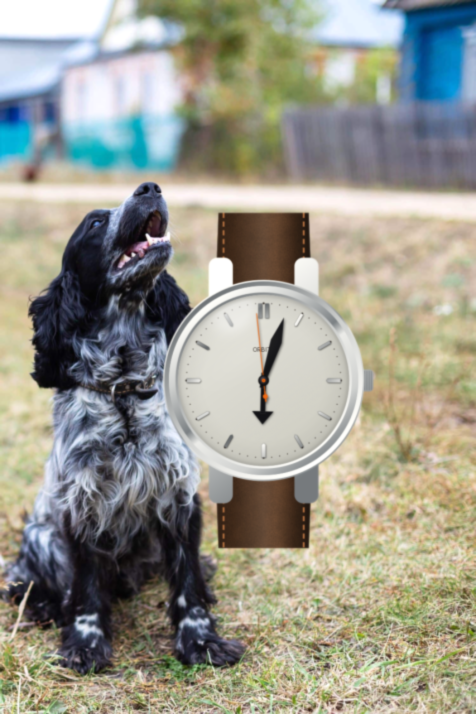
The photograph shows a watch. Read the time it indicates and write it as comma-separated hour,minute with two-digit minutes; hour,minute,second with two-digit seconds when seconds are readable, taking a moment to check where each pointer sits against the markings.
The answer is 6,02,59
